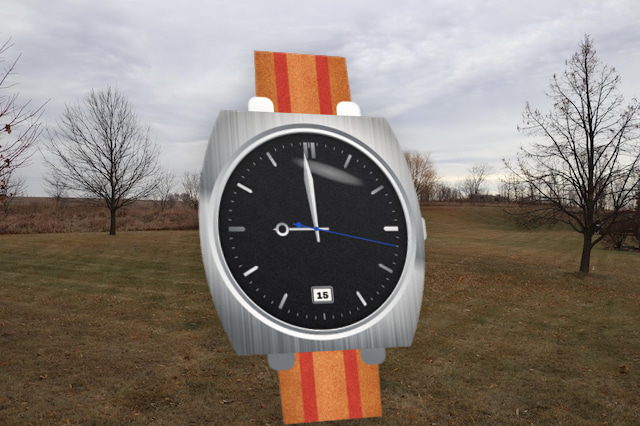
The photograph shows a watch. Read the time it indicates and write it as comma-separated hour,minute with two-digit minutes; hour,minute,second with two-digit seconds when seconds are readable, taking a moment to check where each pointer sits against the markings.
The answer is 8,59,17
